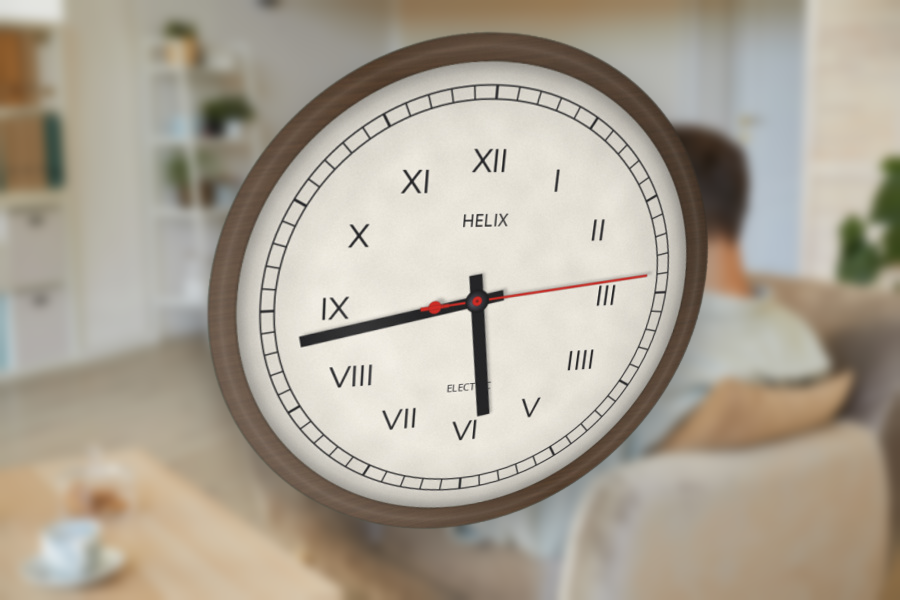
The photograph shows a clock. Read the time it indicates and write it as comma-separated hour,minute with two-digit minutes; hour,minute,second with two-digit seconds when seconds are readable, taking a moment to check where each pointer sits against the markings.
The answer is 5,43,14
